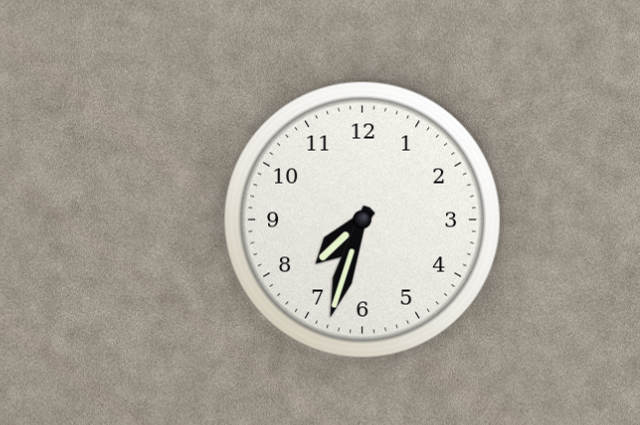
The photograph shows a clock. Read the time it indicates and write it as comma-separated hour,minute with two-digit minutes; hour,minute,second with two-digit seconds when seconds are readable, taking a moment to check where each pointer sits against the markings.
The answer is 7,33
